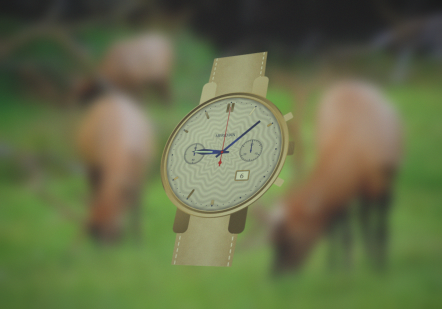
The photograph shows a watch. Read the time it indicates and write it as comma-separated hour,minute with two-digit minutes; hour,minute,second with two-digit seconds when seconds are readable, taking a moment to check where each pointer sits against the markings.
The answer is 9,08
